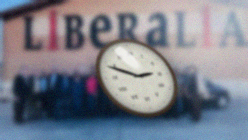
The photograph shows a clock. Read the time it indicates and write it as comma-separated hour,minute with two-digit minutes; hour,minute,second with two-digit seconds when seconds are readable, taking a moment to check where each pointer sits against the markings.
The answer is 2,49
